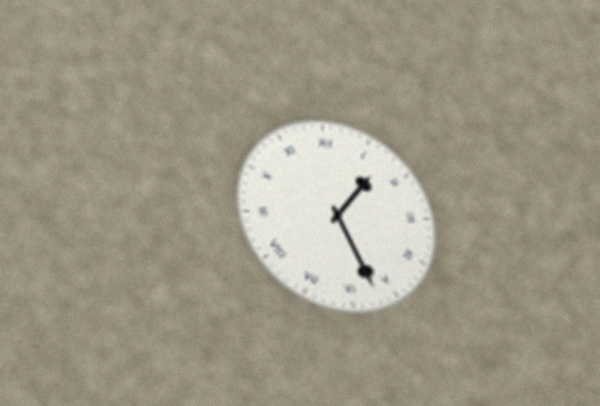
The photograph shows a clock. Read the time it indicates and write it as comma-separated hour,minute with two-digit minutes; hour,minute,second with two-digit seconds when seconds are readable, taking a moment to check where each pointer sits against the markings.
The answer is 1,27
